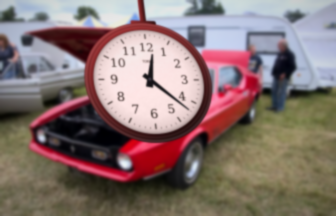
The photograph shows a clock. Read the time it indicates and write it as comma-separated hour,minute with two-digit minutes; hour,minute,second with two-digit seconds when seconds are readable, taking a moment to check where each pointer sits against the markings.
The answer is 12,22
